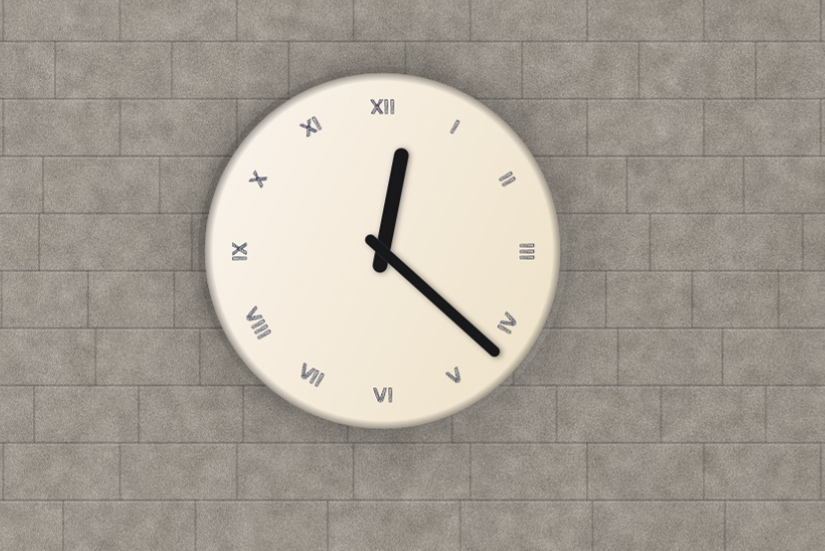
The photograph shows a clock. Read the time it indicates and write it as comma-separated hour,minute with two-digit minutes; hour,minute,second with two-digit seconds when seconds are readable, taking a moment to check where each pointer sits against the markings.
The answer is 12,22
